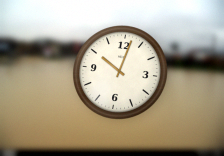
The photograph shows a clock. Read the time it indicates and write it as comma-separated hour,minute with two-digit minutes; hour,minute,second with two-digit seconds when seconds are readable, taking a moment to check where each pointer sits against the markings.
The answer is 10,02
